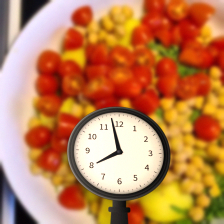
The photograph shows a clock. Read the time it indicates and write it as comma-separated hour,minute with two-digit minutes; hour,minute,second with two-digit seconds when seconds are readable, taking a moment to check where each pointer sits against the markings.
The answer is 7,58
